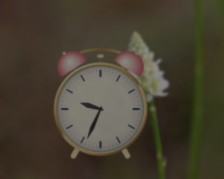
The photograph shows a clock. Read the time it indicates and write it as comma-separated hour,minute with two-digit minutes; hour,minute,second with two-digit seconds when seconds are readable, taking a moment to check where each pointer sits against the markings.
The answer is 9,34
